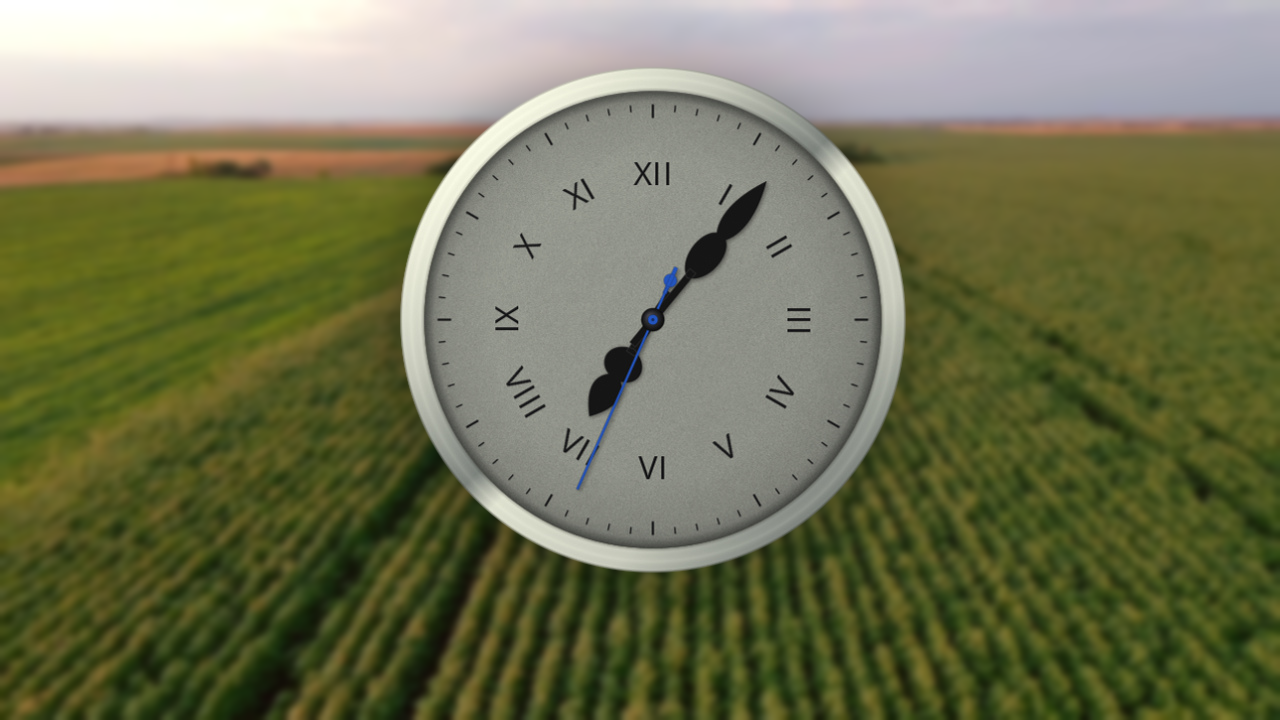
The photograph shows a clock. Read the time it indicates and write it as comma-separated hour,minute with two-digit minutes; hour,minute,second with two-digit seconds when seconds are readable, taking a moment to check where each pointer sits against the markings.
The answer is 7,06,34
